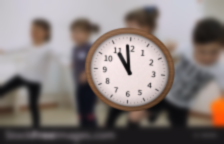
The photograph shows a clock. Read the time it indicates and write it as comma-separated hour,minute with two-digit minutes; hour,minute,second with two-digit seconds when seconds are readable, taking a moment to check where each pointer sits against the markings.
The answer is 10,59
